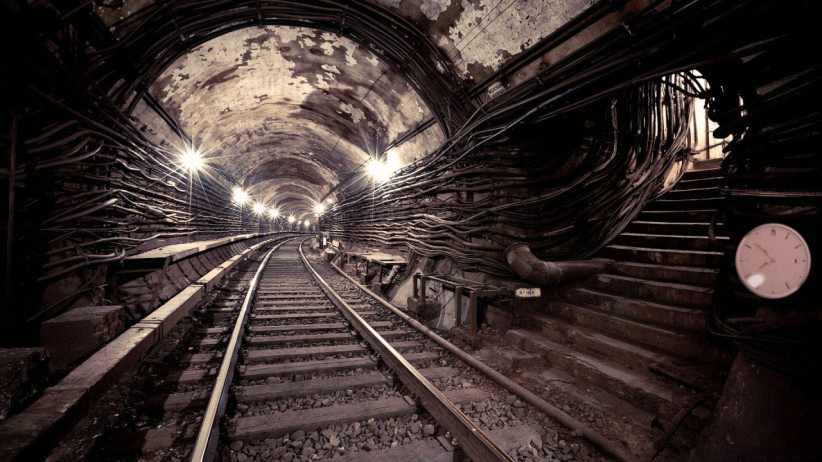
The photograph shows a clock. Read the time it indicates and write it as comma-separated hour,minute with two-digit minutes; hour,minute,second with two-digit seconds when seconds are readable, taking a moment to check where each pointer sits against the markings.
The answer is 7,52
